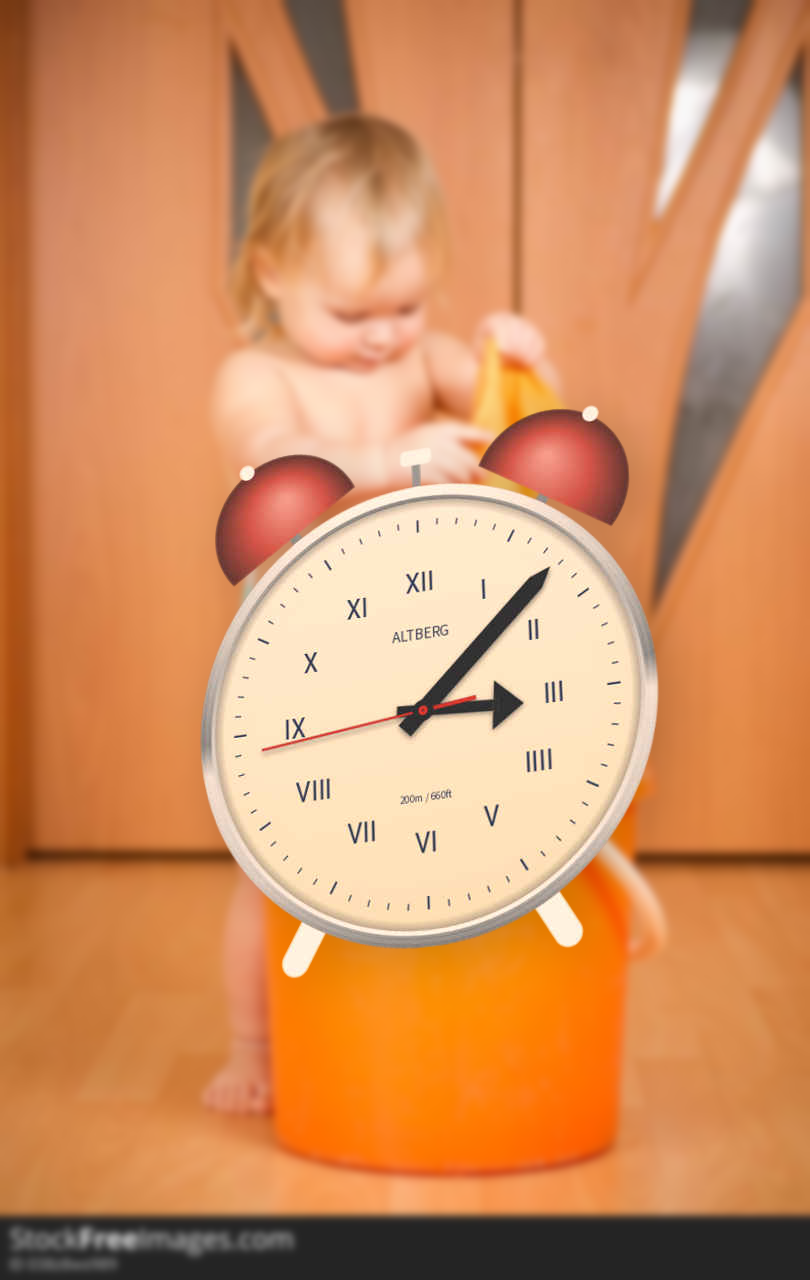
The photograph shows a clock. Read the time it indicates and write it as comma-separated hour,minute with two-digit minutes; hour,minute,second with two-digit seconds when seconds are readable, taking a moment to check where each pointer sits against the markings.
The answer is 3,07,44
